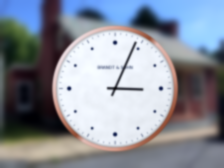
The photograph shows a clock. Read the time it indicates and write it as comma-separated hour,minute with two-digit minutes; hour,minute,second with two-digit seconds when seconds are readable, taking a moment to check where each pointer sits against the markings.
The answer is 3,04
